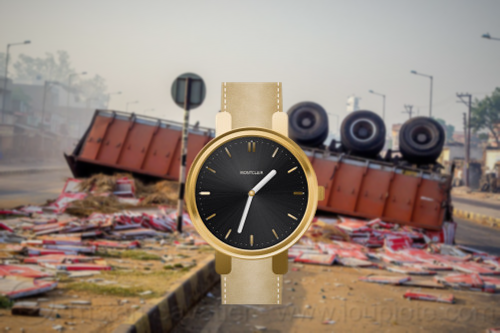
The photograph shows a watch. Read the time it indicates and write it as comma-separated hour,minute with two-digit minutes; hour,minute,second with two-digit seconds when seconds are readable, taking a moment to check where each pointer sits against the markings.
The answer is 1,33
